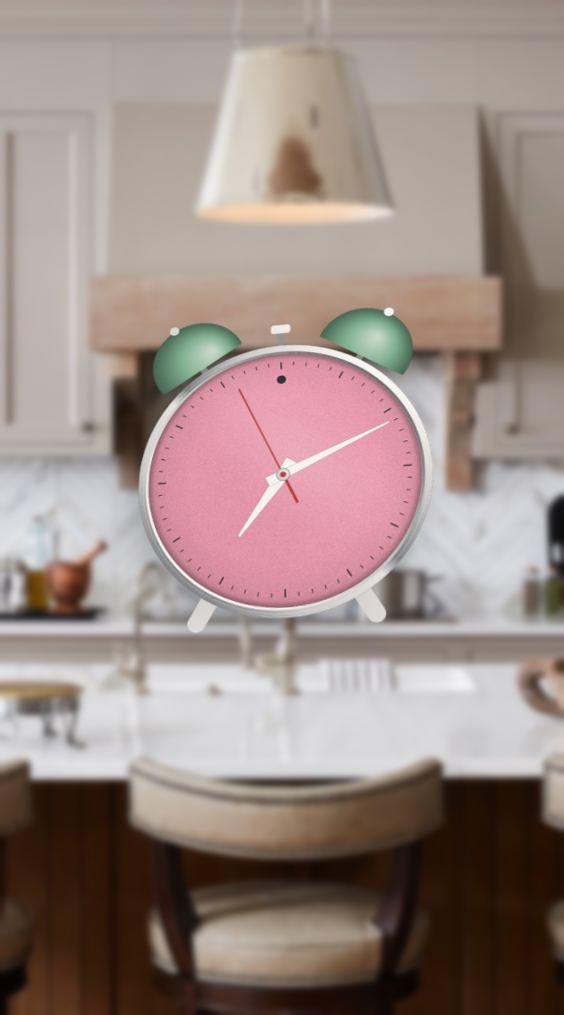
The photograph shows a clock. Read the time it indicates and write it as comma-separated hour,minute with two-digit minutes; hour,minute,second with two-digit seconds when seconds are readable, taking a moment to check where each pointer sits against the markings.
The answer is 7,10,56
